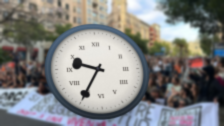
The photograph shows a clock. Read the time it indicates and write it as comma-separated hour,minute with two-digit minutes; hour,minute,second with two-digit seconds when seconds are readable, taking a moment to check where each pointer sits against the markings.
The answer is 9,35
